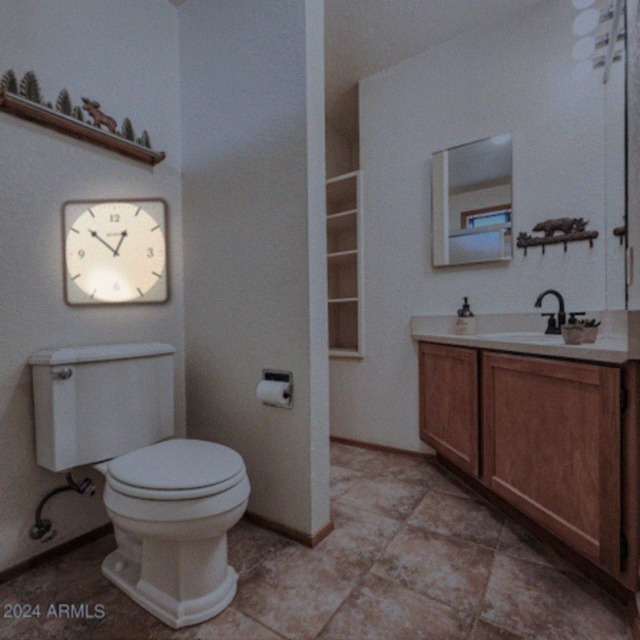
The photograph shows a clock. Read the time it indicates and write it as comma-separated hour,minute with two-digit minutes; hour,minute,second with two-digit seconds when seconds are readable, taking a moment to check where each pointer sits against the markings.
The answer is 12,52
